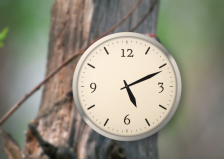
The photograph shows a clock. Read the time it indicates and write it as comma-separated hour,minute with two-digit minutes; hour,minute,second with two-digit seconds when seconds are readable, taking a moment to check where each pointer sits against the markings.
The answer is 5,11
